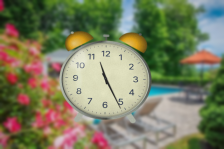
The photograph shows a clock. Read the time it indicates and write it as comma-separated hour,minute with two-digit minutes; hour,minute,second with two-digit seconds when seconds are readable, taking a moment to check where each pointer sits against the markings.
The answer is 11,26
